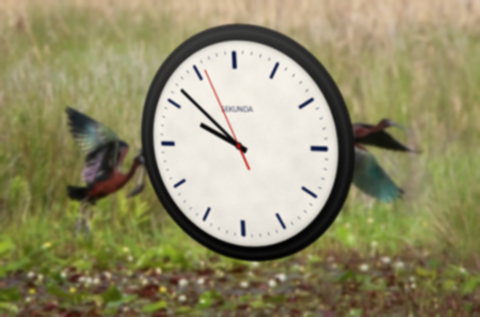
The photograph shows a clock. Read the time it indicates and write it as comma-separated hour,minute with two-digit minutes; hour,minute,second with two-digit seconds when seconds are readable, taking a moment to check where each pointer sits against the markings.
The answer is 9,51,56
